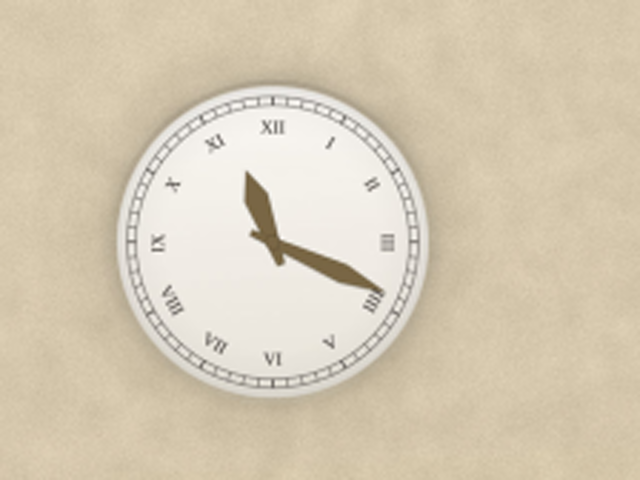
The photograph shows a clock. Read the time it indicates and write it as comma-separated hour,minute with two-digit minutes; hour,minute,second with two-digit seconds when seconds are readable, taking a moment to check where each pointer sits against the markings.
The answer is 11,19
